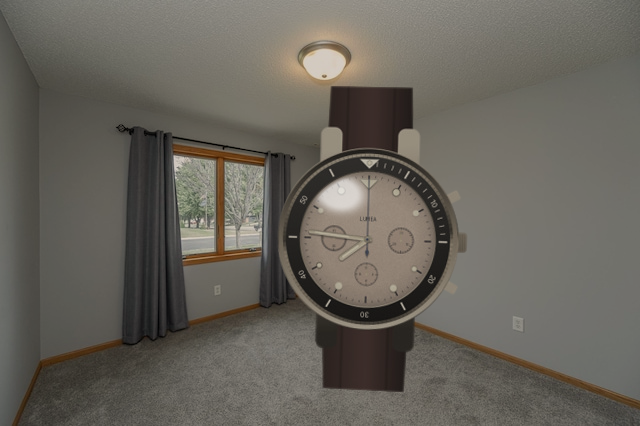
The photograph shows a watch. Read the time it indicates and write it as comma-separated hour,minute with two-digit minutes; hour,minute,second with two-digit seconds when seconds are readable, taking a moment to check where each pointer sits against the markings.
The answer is 7,46
